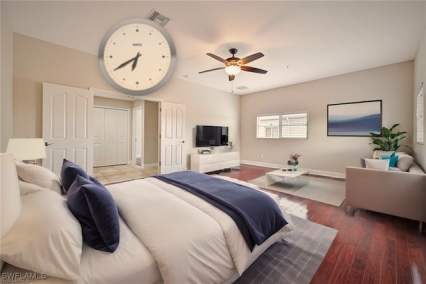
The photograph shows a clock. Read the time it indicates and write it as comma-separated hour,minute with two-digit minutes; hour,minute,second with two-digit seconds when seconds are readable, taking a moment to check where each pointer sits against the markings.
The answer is 6,40
